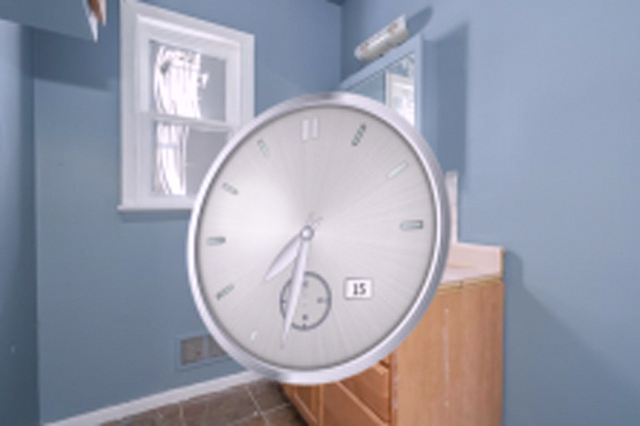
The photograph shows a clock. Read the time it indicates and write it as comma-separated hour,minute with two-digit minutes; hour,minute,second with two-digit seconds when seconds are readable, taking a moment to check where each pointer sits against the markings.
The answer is 7,32
